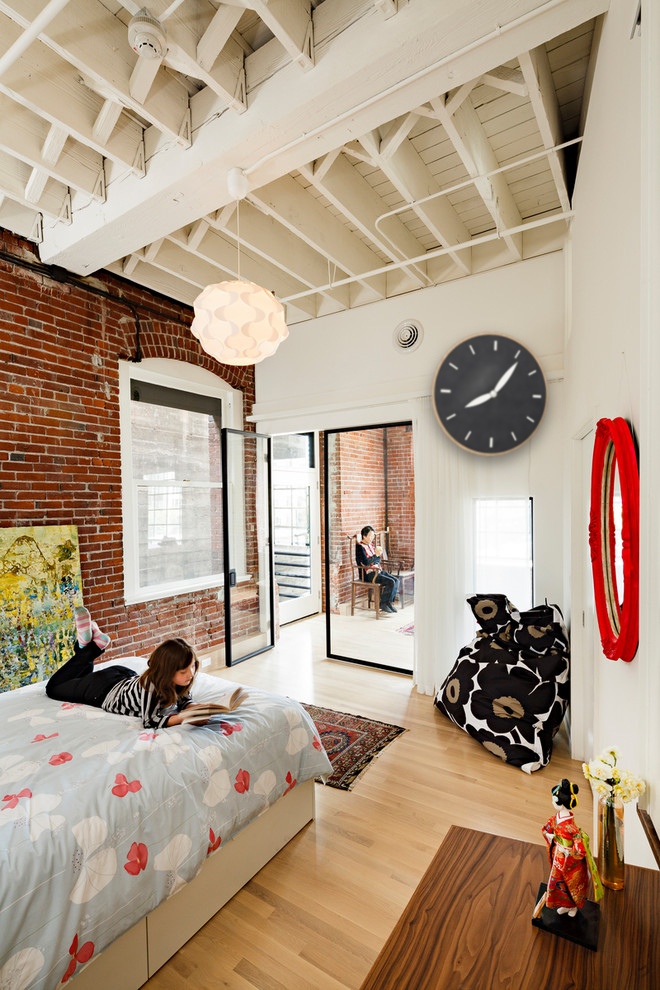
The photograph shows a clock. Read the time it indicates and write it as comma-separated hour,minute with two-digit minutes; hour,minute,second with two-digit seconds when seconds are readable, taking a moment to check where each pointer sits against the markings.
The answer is 8,06
